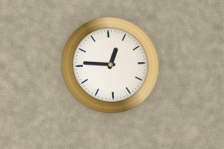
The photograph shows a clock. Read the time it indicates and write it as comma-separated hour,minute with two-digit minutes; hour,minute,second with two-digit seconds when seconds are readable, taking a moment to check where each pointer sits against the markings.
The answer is 12,46
